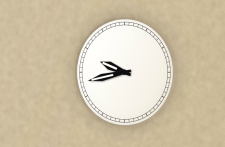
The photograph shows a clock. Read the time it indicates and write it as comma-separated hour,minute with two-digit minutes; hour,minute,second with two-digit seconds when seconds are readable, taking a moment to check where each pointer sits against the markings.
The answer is 9,43
